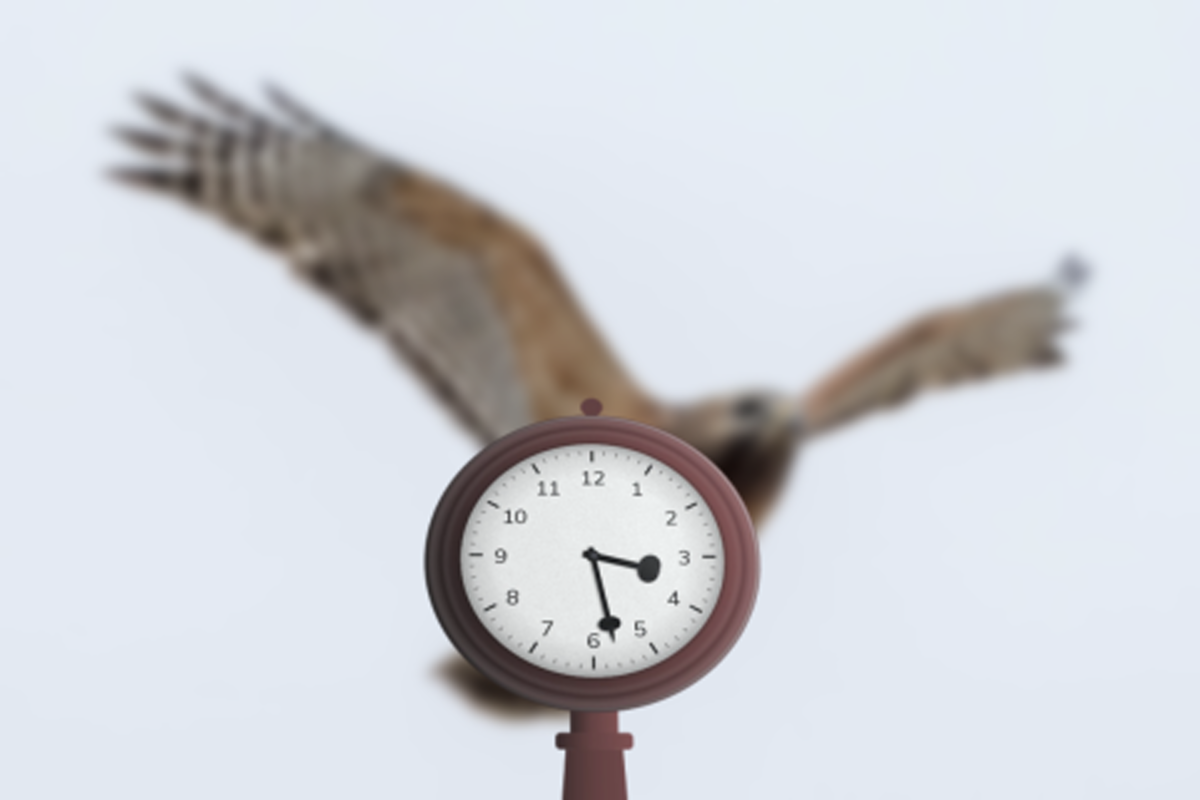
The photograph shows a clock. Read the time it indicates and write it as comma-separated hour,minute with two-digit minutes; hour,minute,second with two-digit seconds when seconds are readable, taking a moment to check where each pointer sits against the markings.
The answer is 3,28
